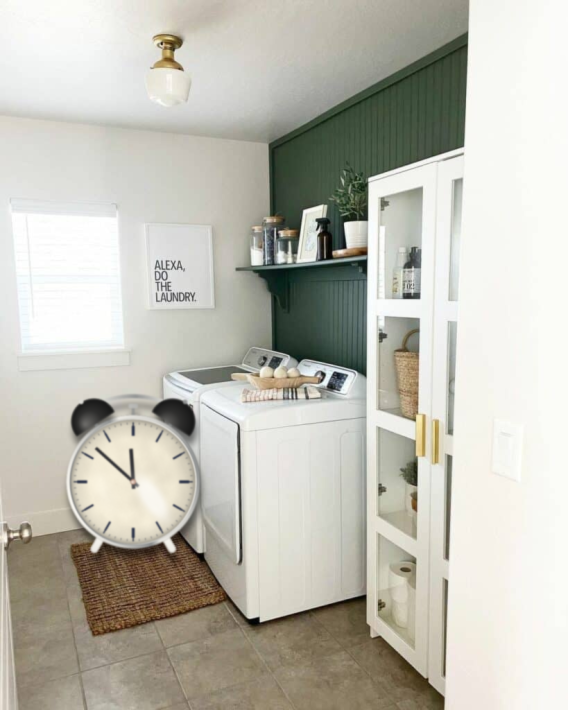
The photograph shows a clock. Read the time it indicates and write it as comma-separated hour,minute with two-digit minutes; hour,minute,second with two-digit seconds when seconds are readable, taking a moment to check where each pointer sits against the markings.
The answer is 11,52
